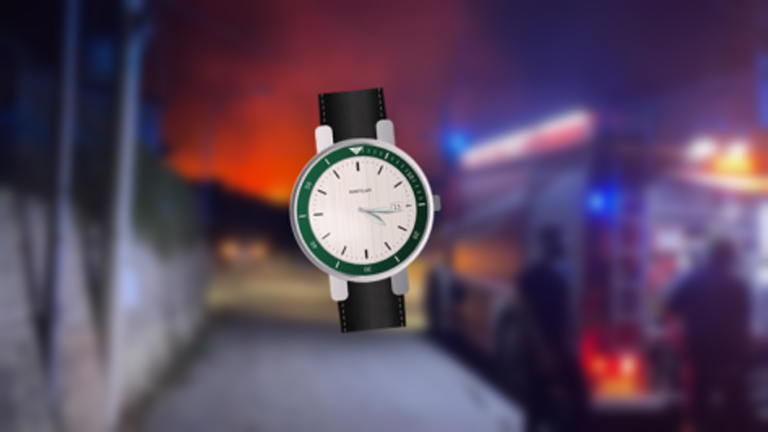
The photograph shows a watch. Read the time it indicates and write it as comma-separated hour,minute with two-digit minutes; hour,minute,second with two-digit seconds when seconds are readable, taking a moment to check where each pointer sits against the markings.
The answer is 4,16
